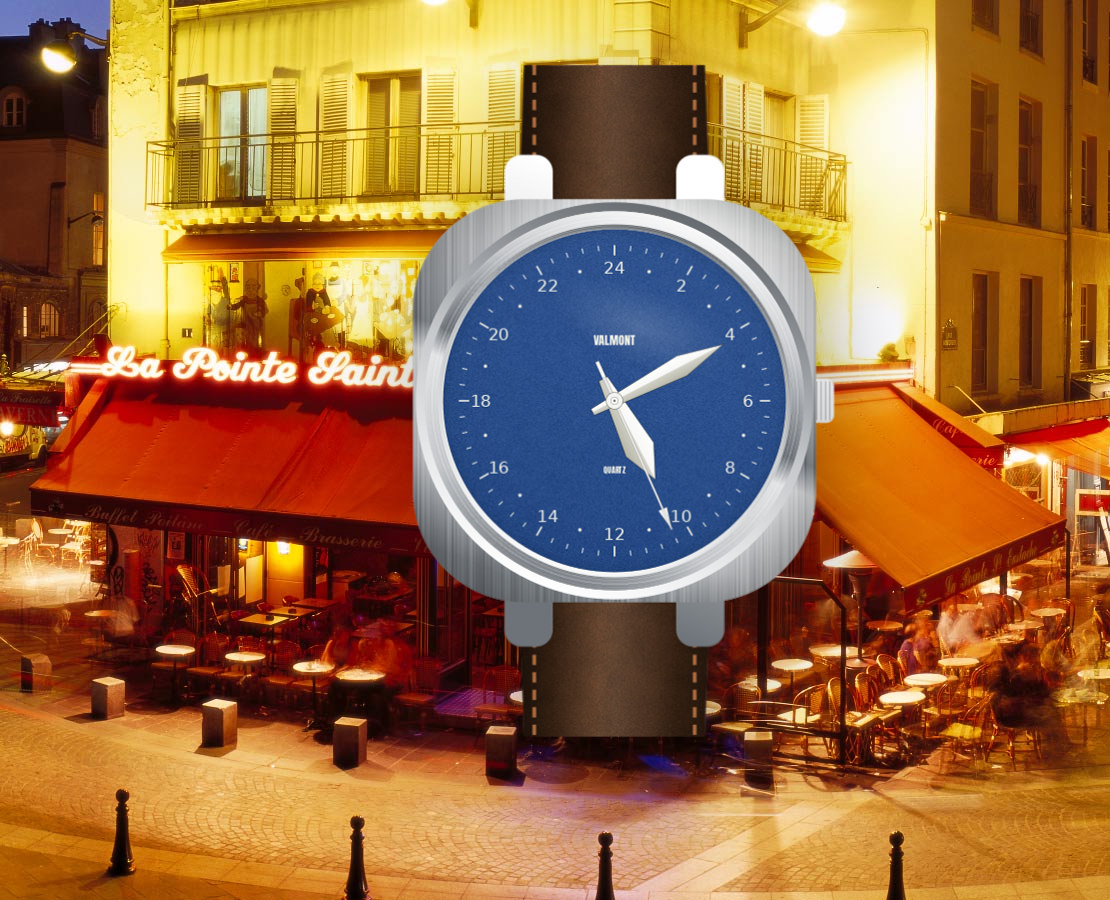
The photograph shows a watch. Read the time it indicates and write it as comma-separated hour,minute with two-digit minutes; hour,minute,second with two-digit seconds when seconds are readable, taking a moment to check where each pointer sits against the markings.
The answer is 10,10,26
